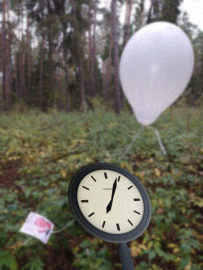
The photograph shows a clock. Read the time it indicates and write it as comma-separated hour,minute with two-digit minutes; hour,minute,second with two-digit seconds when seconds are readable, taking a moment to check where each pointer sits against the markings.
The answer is 7,04
